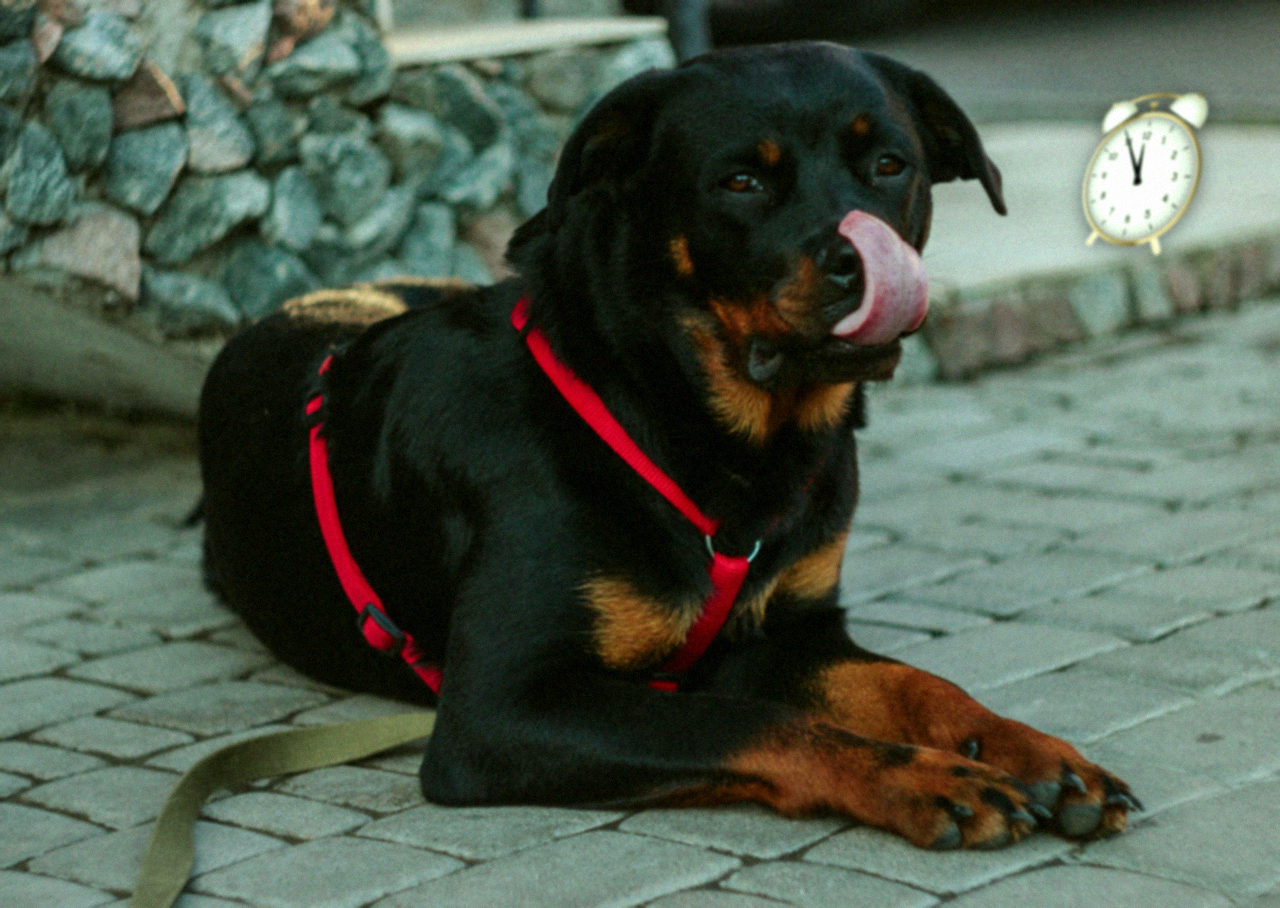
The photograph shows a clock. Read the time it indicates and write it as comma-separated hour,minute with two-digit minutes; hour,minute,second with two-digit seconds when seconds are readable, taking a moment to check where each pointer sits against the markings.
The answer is 11,55
